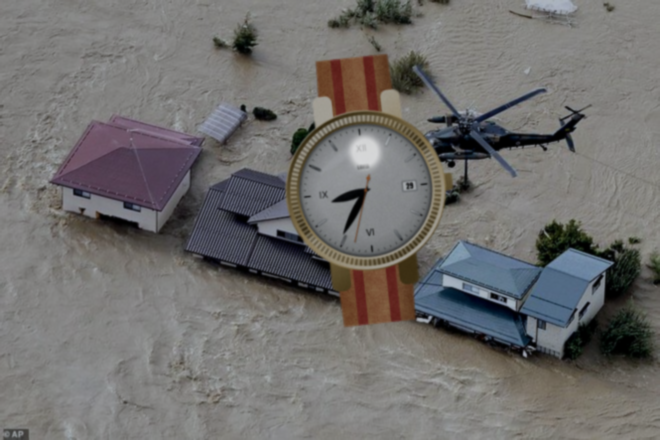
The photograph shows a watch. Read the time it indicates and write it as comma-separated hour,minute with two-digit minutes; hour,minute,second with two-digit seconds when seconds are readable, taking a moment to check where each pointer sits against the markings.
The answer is 8,35,33
